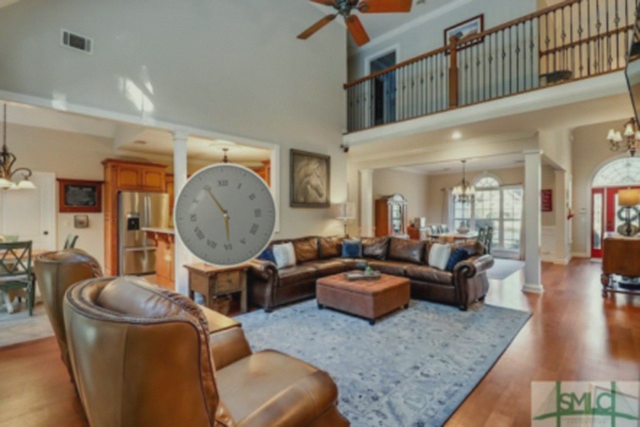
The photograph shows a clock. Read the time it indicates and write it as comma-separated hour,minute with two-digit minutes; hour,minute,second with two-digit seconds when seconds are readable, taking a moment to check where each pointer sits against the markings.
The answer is 5,55
